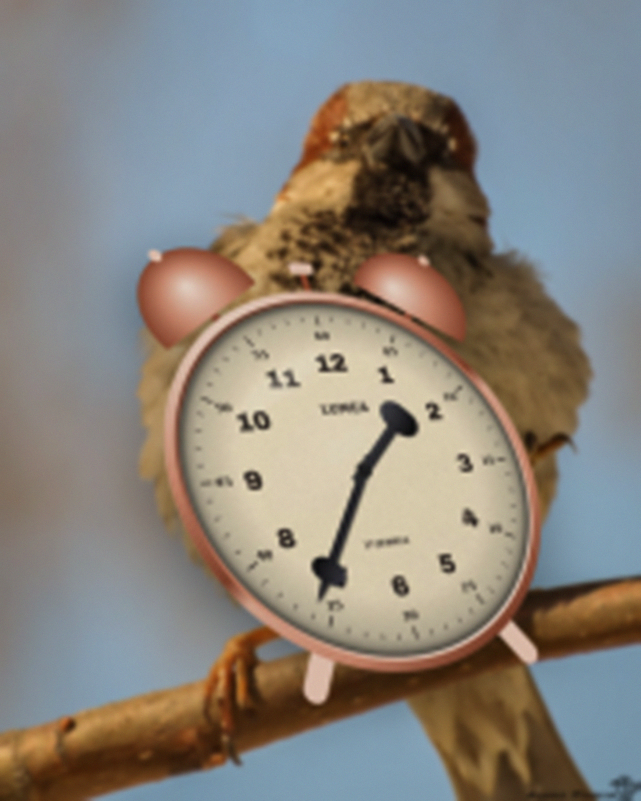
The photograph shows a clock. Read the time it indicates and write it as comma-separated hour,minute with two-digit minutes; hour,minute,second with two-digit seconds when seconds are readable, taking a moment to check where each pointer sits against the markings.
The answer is 1,36
